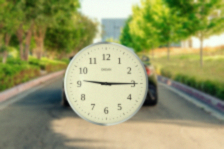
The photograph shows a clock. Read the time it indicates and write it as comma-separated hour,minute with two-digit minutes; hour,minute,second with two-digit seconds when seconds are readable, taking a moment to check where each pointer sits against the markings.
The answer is 9,15
